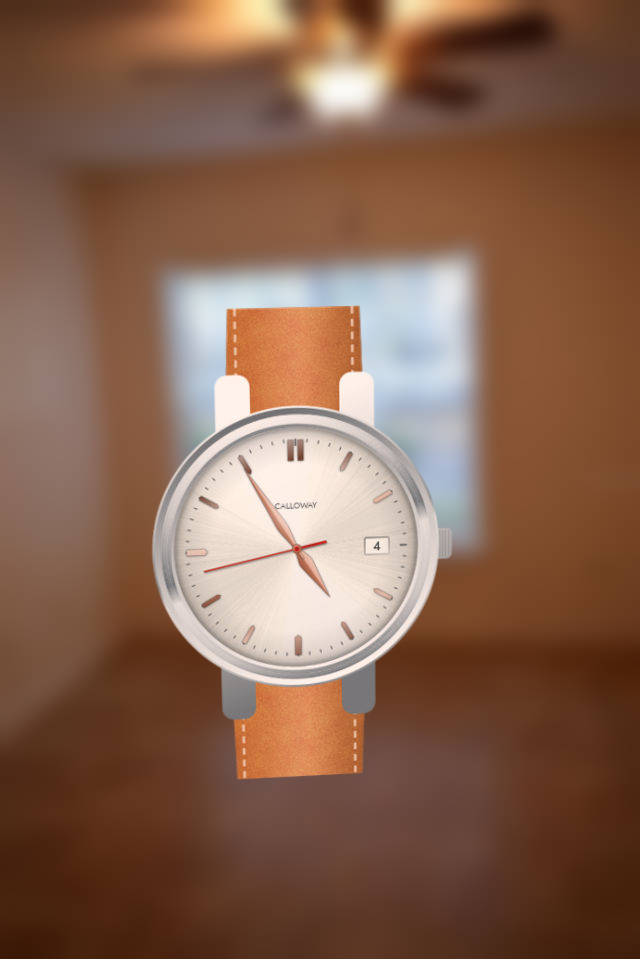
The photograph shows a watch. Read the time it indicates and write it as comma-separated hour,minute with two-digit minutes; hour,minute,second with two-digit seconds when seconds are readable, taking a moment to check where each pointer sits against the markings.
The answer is 4,54,43
